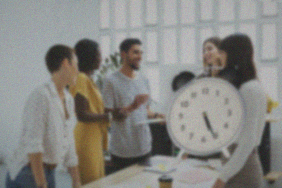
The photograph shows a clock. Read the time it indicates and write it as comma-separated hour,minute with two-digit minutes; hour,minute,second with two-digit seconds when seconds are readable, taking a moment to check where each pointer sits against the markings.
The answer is 5,26
